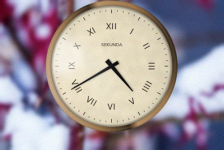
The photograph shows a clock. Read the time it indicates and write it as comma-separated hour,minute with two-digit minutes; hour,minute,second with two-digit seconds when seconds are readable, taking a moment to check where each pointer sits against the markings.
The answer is 4,40
